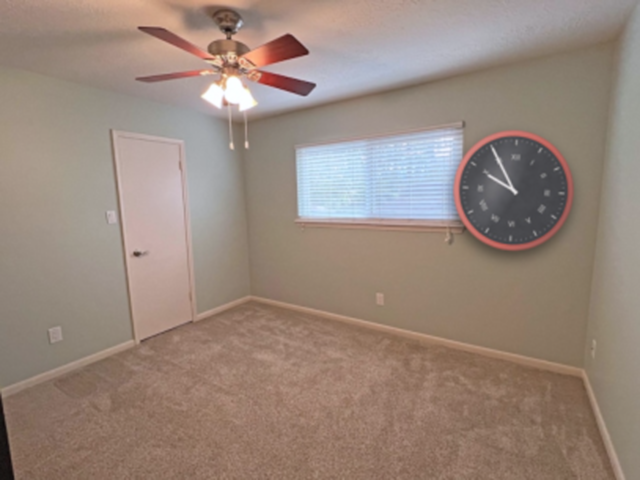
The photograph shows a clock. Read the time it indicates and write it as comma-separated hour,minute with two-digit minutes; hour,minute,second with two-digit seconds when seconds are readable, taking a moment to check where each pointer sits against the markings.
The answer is 9,55
